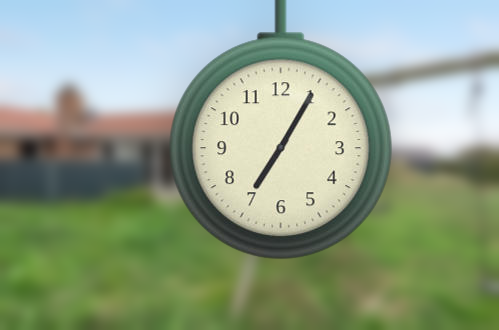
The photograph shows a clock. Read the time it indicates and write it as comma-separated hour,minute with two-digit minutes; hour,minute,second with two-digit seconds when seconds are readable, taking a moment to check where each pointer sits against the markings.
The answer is 7,05
